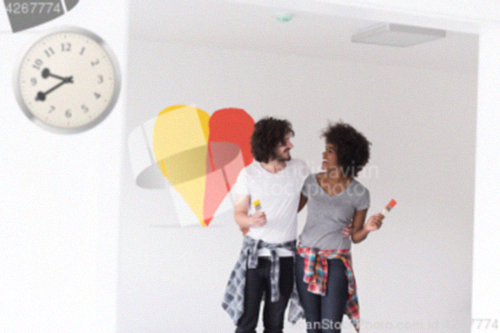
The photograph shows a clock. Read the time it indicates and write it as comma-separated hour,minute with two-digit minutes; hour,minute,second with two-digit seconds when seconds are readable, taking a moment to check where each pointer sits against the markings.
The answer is 9,40
